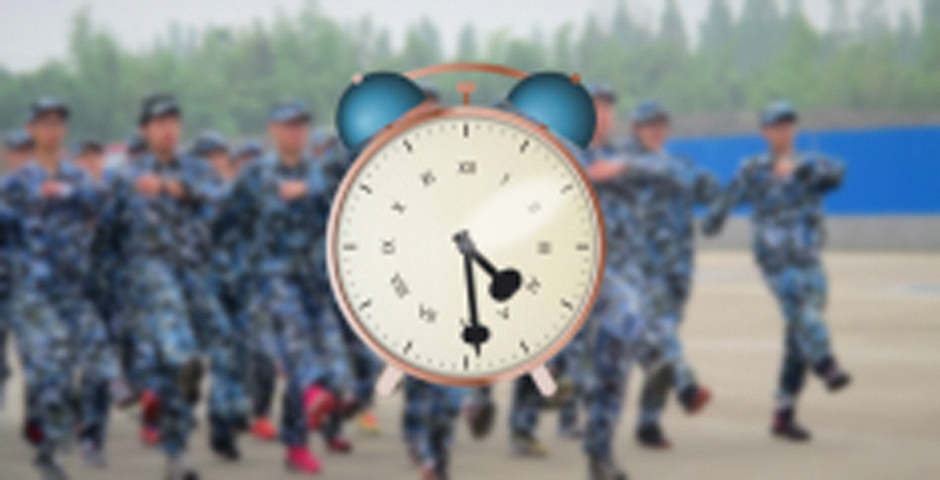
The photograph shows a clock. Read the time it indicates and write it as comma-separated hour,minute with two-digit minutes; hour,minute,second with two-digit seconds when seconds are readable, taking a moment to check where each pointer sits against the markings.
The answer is 4,29
